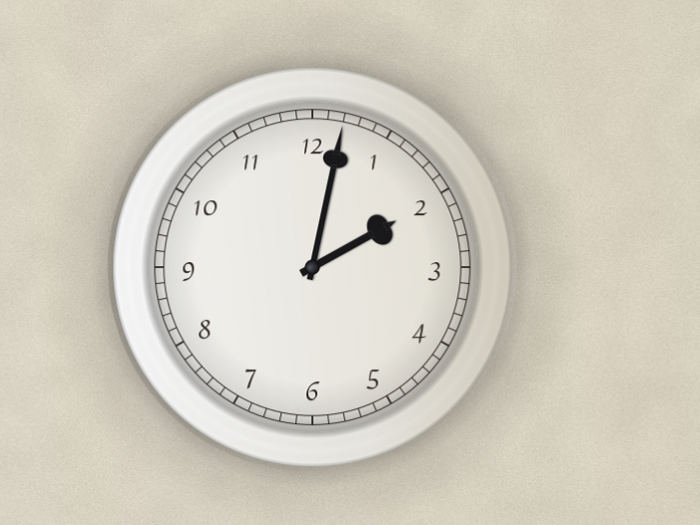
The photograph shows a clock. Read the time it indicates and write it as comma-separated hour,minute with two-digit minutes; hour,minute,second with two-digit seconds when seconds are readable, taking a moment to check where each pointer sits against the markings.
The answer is 2,02
